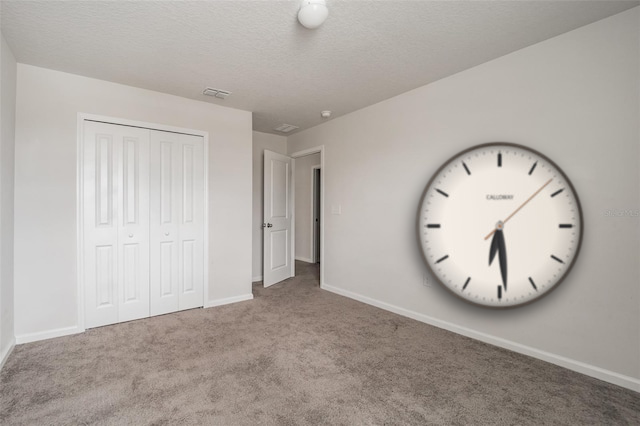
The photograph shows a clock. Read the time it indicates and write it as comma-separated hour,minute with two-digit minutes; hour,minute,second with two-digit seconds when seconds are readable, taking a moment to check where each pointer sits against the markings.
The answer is 6,29,08
